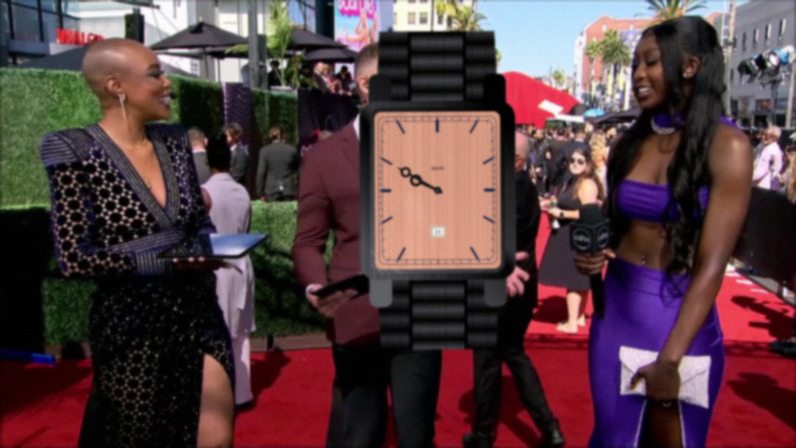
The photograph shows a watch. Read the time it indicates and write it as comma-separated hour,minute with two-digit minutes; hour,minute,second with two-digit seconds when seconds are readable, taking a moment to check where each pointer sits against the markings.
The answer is 9,50
